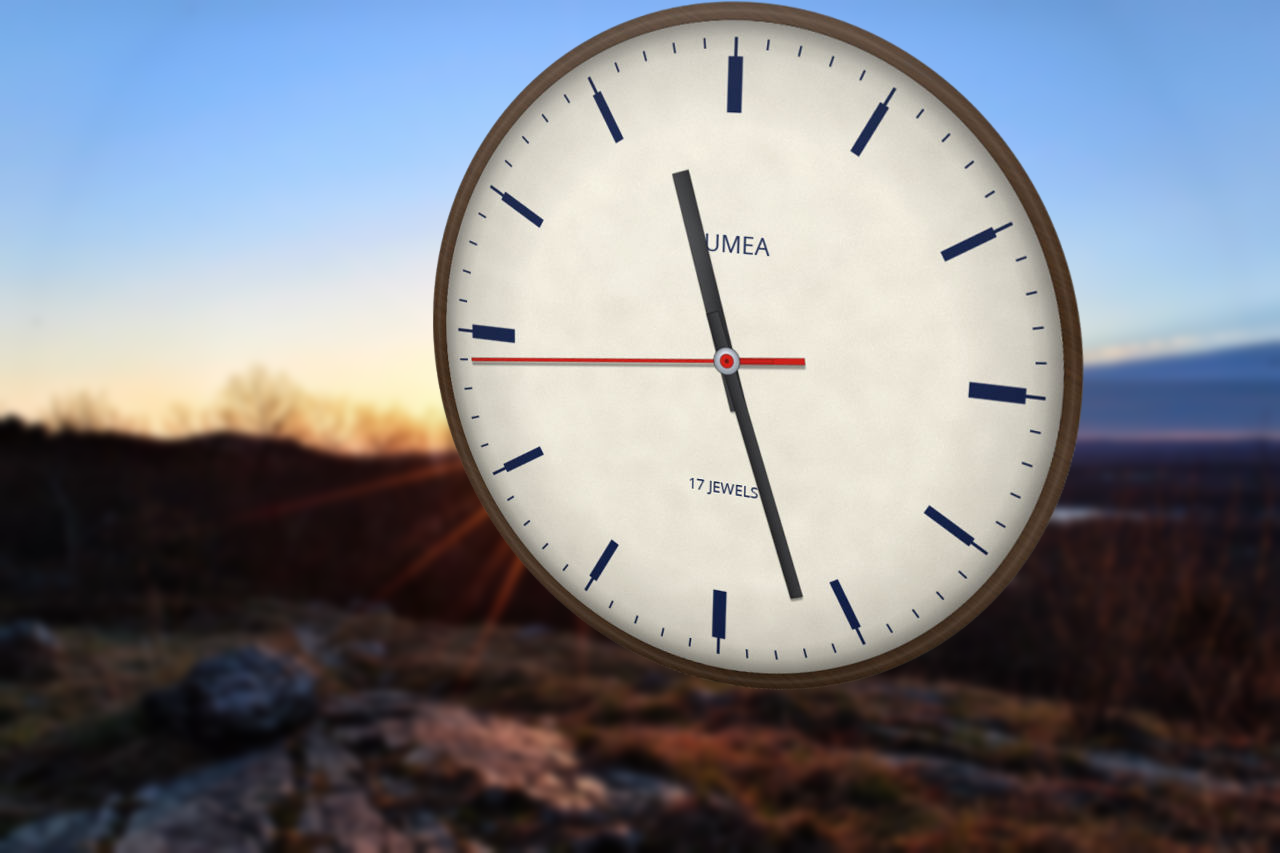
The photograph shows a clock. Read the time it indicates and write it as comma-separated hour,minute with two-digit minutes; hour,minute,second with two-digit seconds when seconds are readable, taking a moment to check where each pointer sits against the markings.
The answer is 11,26,44
